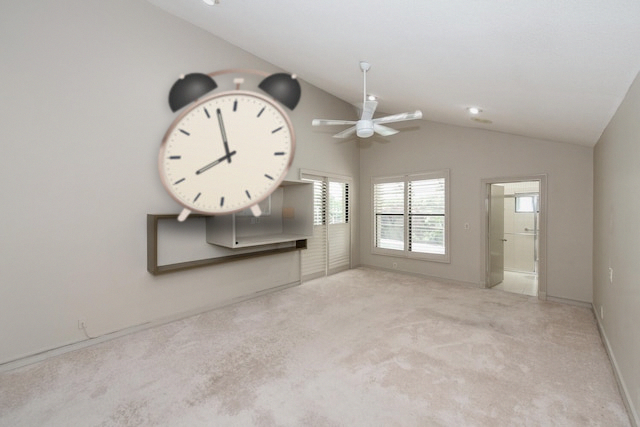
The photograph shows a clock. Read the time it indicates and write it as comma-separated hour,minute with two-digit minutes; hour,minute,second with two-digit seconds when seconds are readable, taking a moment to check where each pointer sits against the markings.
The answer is 7,57
